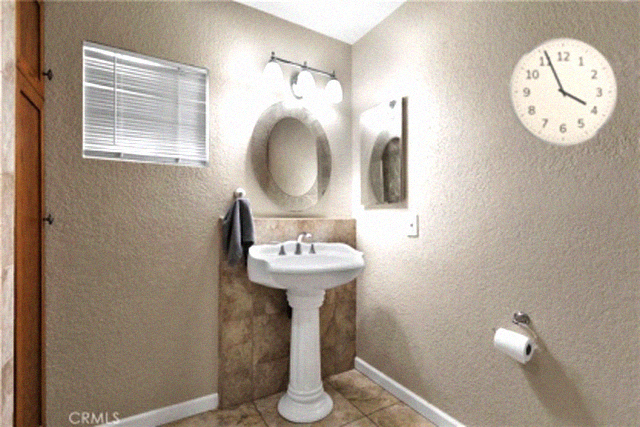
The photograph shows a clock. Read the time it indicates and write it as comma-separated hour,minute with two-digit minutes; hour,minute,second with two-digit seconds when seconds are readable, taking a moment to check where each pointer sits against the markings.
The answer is 3,56
